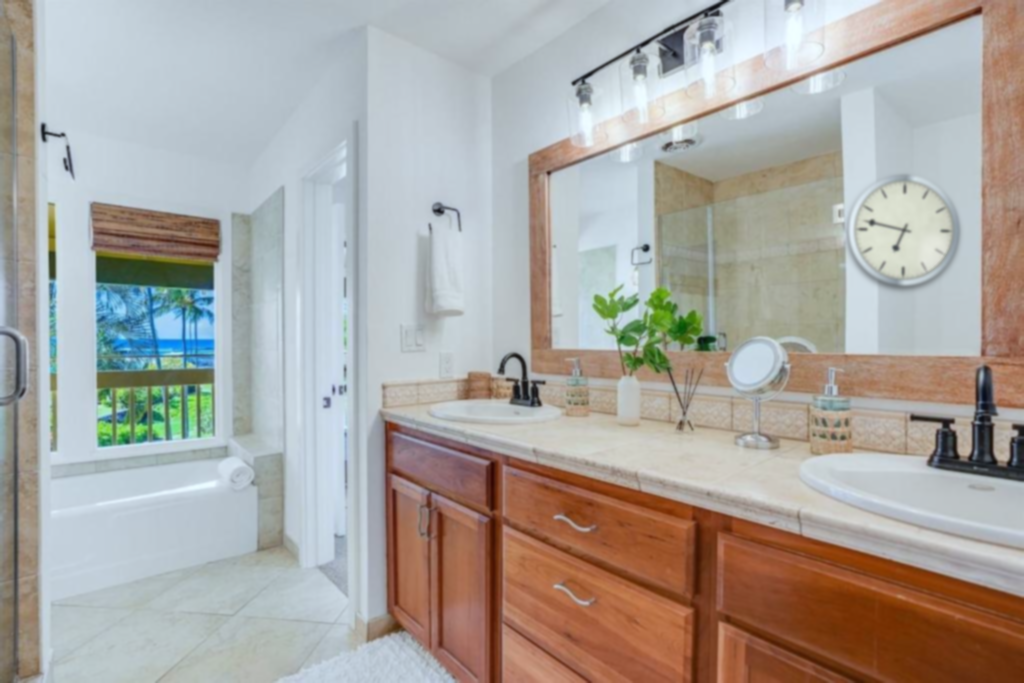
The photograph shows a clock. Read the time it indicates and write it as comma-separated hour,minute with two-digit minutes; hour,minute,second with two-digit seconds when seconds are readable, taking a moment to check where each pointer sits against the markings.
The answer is 6,47
